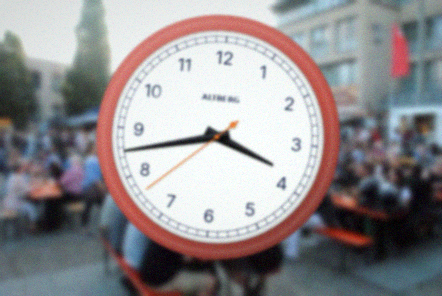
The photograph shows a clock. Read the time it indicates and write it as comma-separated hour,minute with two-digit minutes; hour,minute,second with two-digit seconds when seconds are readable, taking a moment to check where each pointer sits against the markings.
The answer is 3,42,38
